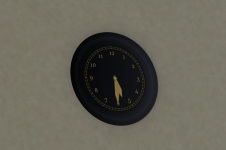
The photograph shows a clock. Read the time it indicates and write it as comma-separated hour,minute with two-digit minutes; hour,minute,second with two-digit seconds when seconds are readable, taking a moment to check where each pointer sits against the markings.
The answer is 5,30
